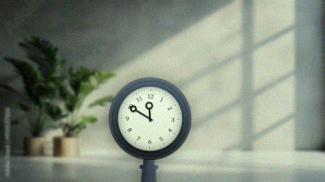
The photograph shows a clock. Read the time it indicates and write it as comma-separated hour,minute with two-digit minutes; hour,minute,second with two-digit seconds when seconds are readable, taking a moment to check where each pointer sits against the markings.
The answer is 11,50
